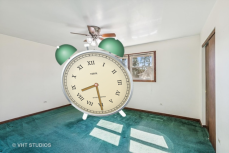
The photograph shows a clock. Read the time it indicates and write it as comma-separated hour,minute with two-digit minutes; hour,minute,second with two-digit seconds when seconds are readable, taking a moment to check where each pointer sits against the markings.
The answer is 8,30
